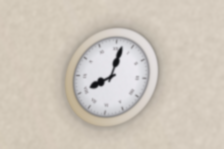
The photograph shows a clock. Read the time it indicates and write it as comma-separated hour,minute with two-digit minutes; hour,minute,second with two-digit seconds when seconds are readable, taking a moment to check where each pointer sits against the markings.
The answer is 8,02
